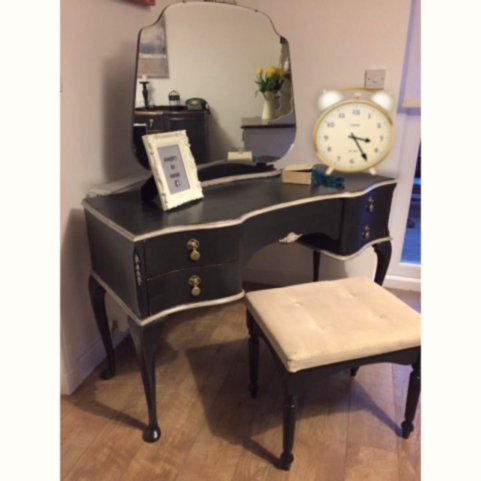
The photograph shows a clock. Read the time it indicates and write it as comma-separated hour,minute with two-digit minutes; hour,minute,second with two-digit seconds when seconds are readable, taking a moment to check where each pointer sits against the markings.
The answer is 3,25
